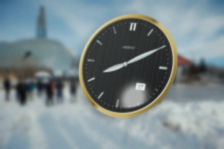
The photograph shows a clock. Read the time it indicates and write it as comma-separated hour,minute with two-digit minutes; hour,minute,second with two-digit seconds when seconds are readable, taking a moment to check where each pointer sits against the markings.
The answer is 8,10
